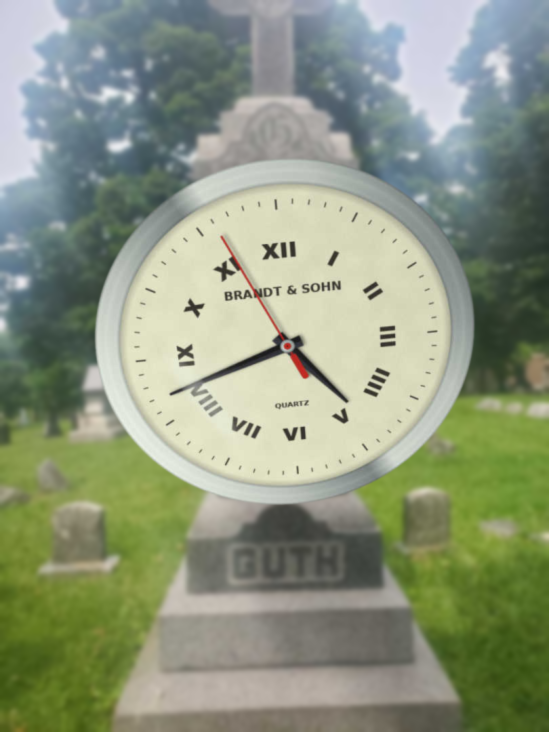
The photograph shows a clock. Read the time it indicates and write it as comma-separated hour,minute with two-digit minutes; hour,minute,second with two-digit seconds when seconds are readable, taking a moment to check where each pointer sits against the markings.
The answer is 4,41,56
